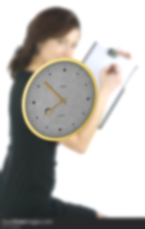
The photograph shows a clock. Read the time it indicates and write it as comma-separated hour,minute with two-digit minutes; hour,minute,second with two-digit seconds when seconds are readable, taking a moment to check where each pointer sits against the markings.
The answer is 7,52
